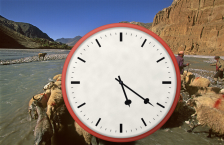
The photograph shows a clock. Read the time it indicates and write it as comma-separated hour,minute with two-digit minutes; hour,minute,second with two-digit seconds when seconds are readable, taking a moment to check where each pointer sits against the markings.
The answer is 5,21
